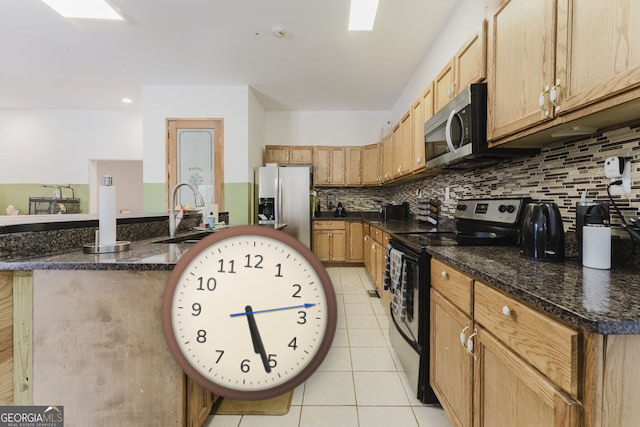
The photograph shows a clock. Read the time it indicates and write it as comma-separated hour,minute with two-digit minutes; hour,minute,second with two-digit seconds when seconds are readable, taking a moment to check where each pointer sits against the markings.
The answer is 5,26,13
